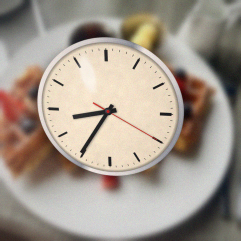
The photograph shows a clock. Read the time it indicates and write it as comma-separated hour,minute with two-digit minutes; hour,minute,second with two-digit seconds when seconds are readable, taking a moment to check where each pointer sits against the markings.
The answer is 8,35,20
